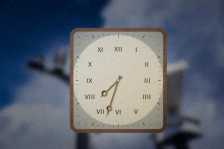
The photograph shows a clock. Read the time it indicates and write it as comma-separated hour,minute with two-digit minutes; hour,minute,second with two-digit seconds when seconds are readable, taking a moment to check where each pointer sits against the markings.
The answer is 7,33
